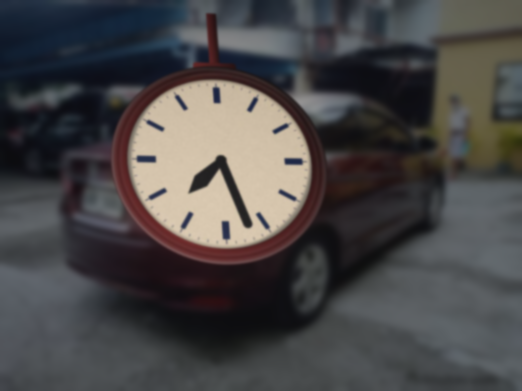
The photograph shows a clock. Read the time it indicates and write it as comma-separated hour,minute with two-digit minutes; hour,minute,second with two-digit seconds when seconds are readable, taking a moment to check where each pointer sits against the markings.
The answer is 7,27
